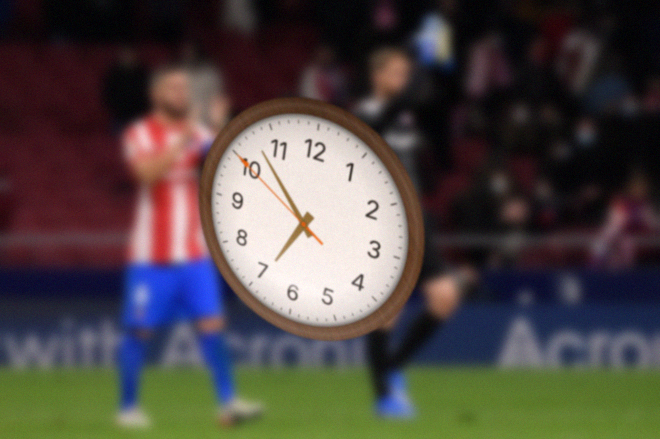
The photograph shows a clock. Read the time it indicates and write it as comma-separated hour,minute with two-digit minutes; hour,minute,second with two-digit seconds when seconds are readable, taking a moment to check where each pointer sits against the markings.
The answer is 6,52,50
